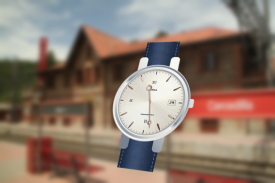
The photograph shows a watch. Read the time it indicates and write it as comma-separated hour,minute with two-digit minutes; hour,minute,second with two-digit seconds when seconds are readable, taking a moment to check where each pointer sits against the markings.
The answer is 11,28
